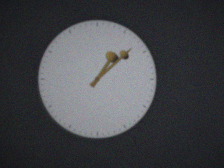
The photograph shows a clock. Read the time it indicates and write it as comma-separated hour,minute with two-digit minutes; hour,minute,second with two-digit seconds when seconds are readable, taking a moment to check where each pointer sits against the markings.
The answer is 1,08
